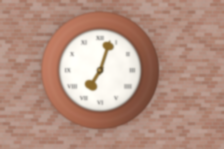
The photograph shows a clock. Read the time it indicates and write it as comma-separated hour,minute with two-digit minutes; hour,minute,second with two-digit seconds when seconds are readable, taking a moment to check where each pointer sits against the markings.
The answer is 7,03
